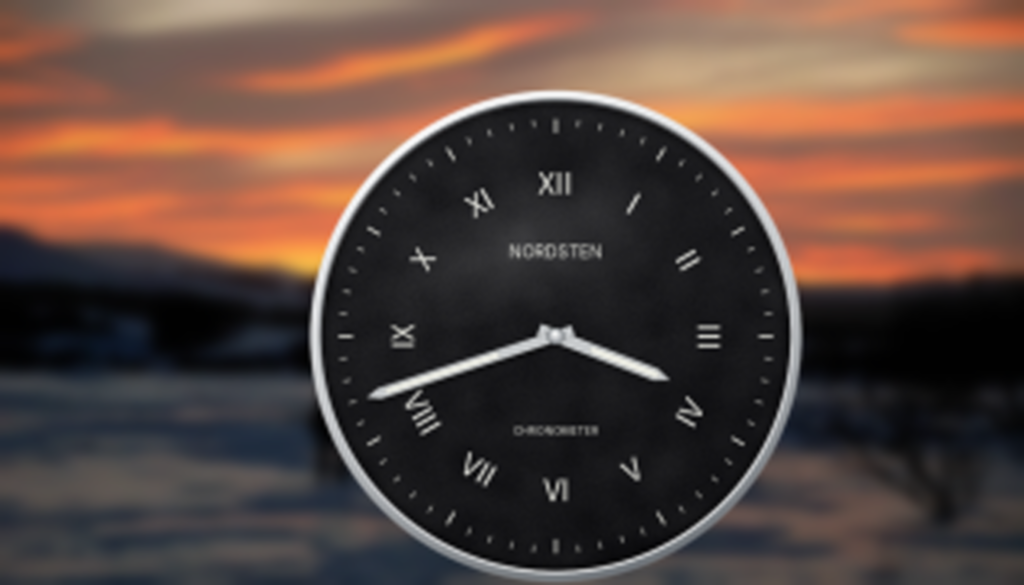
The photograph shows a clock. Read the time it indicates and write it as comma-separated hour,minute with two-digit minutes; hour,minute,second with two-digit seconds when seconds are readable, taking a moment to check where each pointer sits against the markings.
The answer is 3,42
